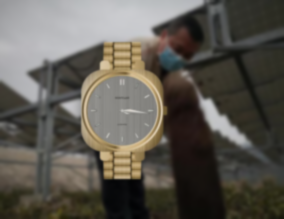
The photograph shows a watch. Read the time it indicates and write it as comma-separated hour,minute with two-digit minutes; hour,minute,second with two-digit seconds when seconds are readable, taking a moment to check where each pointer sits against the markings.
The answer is 3,16
